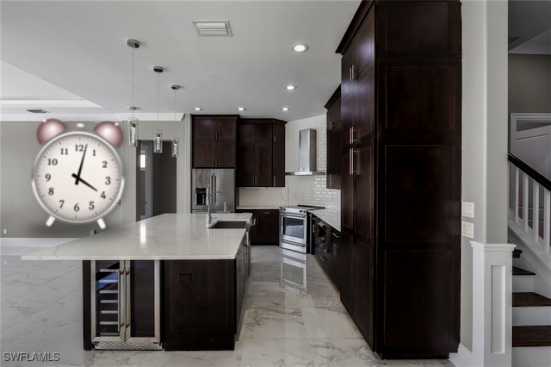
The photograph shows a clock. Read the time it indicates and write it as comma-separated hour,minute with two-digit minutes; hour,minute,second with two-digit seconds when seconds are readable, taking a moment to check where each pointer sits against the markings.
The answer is 4,02
